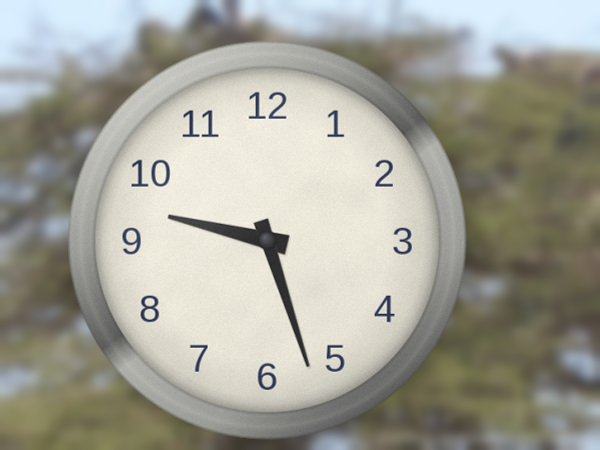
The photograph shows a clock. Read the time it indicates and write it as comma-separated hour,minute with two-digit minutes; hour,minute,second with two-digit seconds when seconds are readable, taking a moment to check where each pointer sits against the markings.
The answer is 9,27
